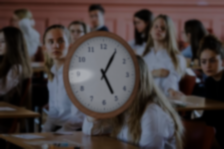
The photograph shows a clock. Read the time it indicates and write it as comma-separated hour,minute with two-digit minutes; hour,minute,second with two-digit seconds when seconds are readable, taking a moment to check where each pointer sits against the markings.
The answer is 5,05
